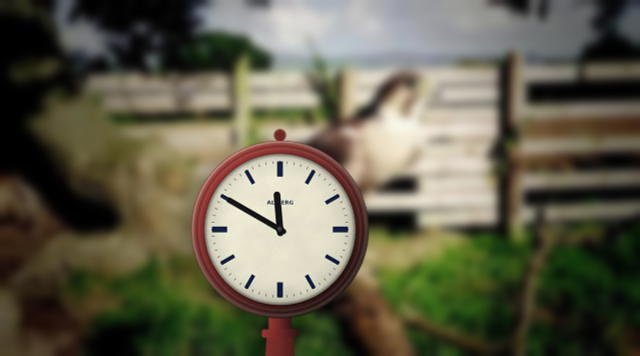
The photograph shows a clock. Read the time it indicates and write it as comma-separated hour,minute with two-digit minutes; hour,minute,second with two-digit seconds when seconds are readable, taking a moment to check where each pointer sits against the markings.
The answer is 11,50
